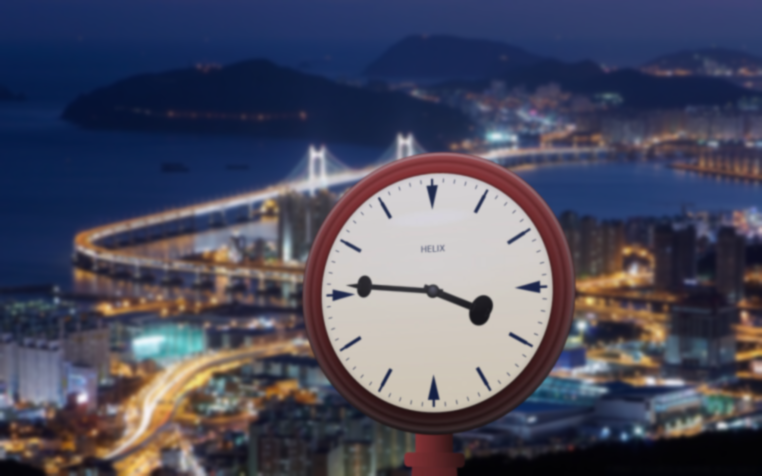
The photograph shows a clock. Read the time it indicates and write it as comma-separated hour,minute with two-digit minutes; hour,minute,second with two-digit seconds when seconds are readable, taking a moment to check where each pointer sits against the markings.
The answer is 3,46
